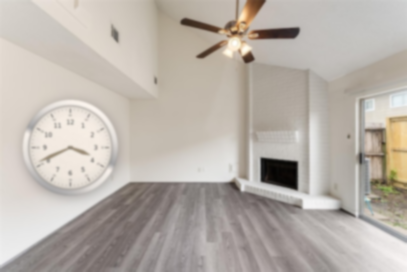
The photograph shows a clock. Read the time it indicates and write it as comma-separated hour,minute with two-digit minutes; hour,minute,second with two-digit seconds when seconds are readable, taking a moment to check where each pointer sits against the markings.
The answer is 3,41
